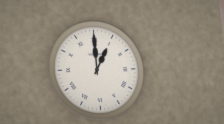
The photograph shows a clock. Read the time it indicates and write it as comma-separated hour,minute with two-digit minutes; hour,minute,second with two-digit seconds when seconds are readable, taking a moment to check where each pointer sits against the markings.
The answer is 1,00
